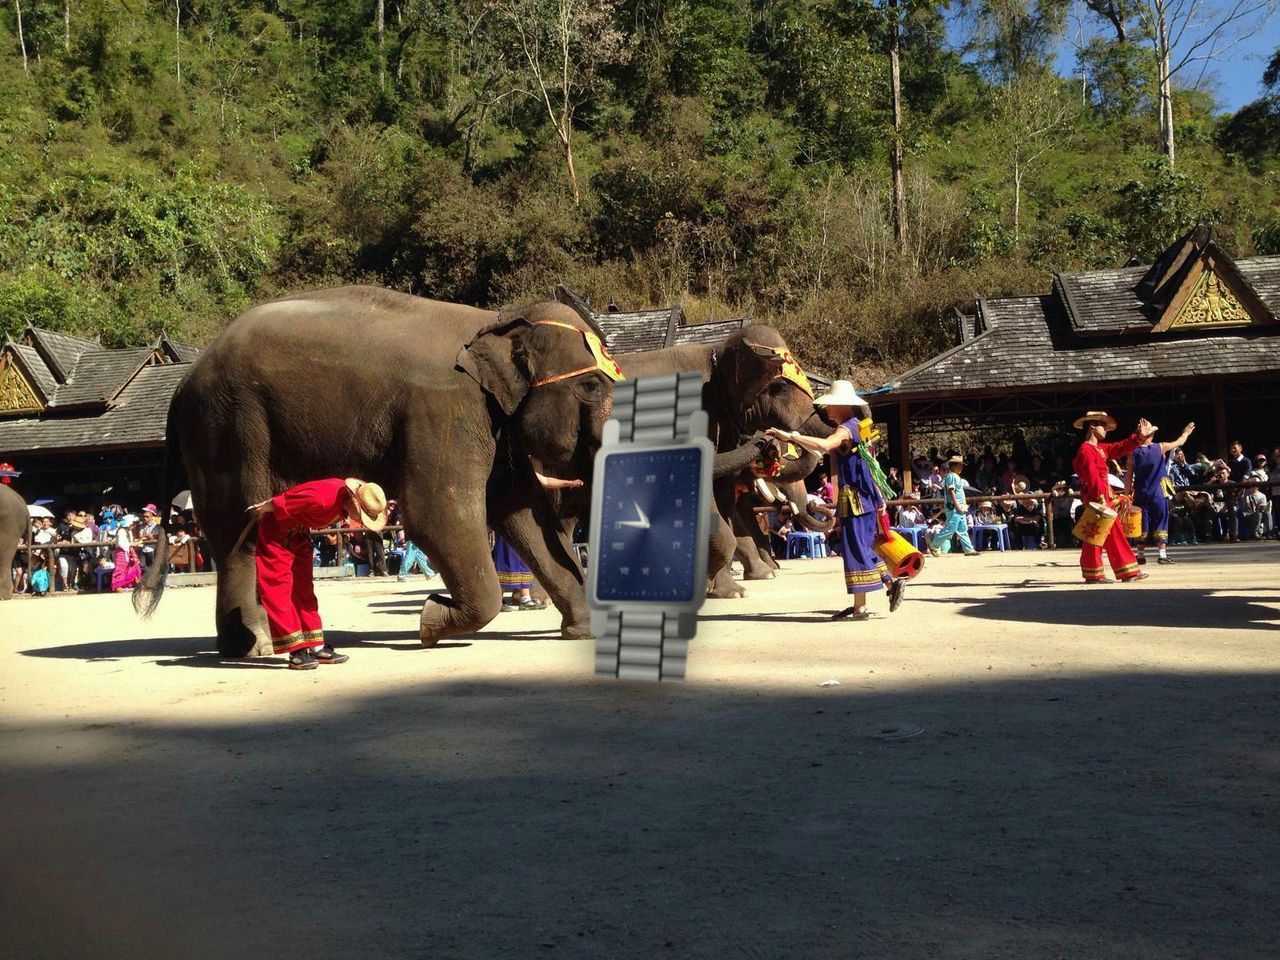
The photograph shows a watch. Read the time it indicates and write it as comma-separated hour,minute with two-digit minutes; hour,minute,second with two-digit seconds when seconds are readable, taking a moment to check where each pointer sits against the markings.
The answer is 10,46
